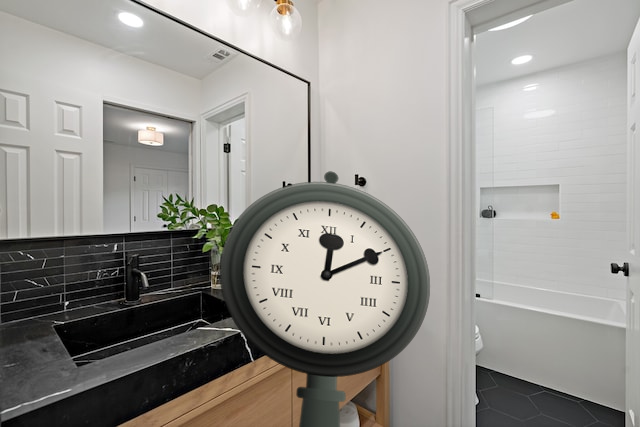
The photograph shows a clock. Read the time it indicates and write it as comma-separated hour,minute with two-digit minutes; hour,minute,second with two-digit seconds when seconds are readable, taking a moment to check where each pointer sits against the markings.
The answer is 12,10
